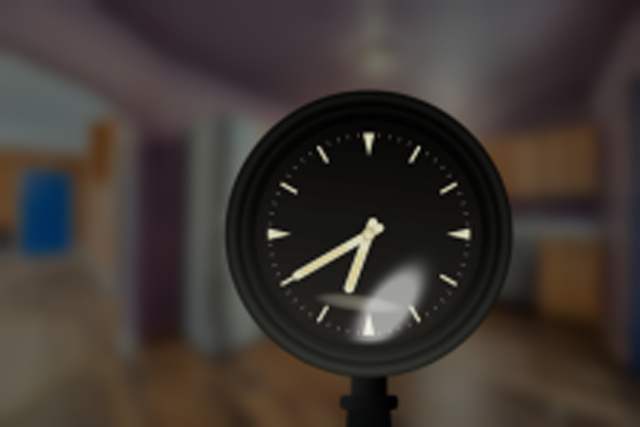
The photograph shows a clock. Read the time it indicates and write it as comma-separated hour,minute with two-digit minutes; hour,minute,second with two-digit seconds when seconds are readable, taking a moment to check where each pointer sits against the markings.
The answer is 6,40
